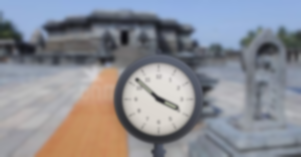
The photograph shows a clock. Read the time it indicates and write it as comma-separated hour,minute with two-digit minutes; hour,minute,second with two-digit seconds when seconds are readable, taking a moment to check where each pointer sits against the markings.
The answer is 3,52
